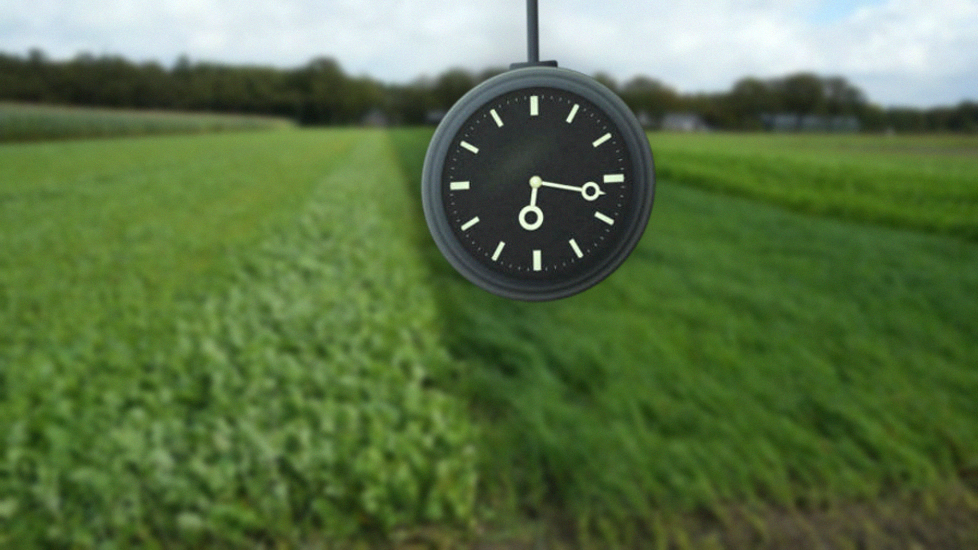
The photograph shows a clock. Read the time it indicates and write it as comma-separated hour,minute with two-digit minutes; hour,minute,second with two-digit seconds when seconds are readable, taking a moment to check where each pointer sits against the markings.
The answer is 6,17
